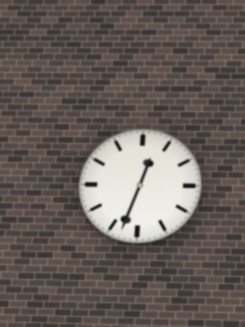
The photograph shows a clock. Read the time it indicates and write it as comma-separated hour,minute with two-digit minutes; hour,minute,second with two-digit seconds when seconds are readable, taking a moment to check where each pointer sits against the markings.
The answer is 12,33
